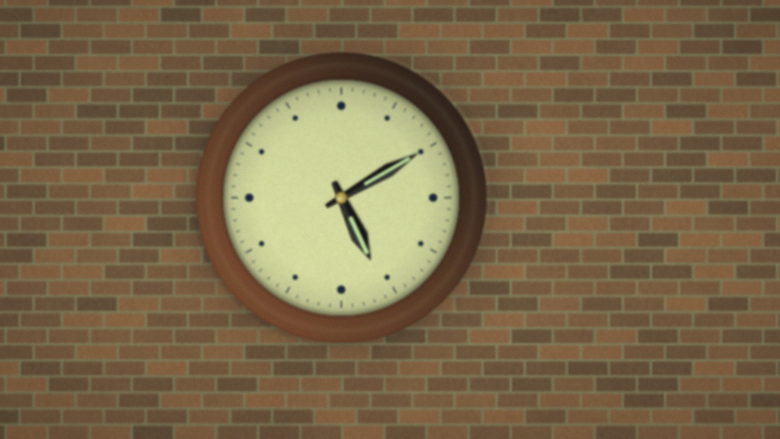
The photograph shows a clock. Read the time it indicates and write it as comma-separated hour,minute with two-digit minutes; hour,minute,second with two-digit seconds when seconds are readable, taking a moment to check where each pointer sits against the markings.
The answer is 5,10
